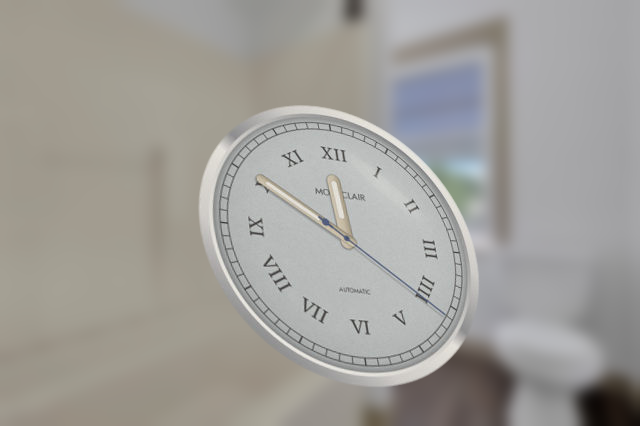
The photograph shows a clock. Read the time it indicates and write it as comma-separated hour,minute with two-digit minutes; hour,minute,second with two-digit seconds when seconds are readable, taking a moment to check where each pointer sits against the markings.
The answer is 11,50,21
